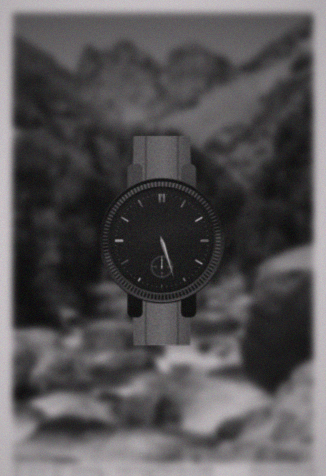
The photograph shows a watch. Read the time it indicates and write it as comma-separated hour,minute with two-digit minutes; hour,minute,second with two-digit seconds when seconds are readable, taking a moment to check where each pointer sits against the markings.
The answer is 5,27
